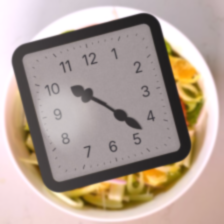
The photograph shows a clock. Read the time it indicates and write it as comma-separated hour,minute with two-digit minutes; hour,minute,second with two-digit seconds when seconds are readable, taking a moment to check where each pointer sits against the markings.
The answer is 10,23
